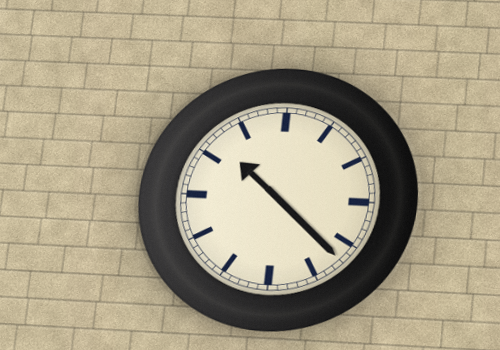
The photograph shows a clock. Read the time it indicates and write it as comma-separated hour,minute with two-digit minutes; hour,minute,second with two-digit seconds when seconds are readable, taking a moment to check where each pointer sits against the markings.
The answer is 10,22
